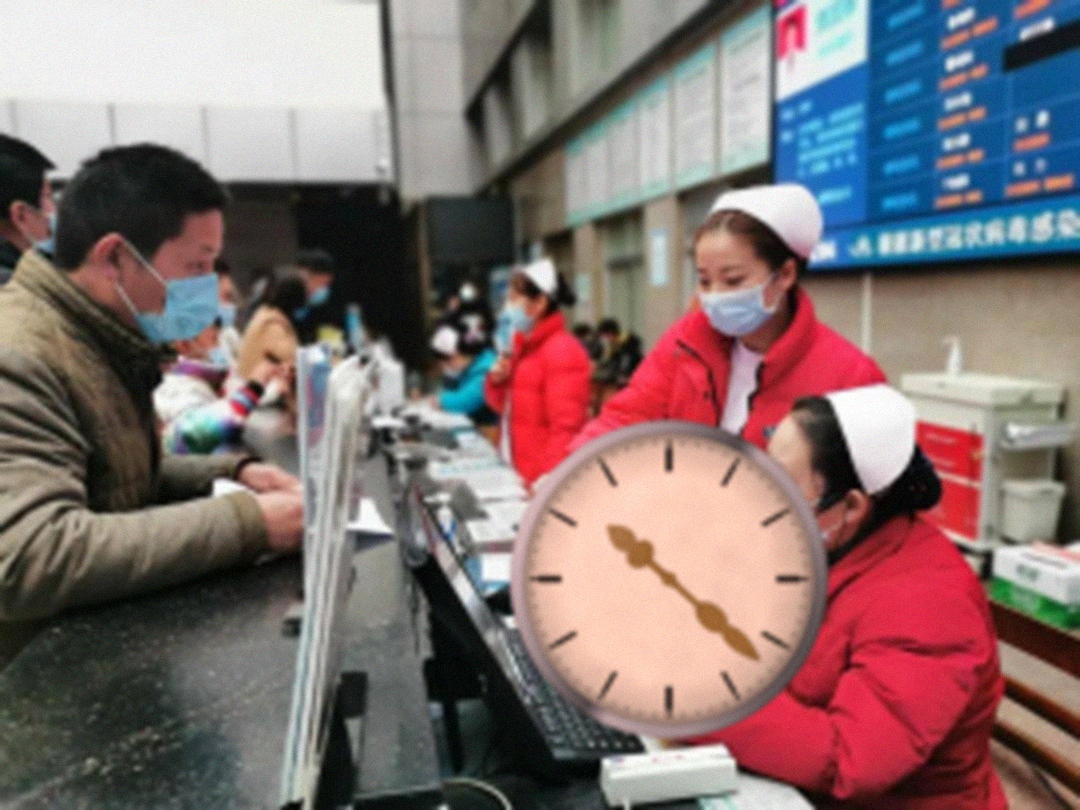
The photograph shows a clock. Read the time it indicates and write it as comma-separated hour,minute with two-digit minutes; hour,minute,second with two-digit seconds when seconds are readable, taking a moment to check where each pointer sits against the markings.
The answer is 10,22
